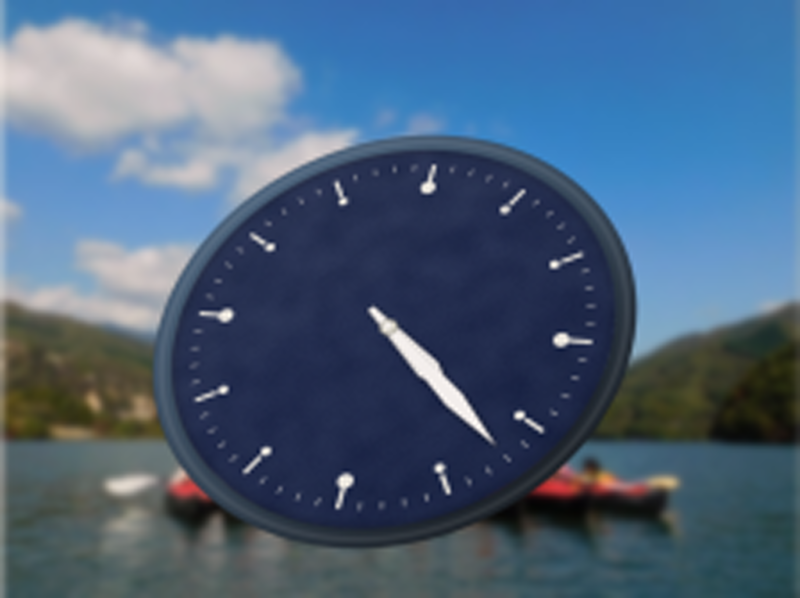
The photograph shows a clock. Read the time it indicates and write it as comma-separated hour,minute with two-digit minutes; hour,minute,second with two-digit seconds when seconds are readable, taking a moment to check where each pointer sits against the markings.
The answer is 4,22
